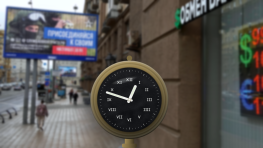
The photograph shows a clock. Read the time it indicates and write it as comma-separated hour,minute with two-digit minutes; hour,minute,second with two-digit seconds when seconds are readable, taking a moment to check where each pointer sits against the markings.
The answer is 12,48
